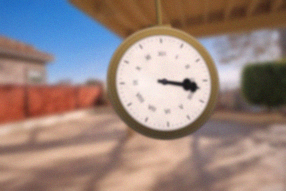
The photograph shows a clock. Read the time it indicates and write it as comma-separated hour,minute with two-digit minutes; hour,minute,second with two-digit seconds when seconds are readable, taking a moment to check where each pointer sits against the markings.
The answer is 3,17
